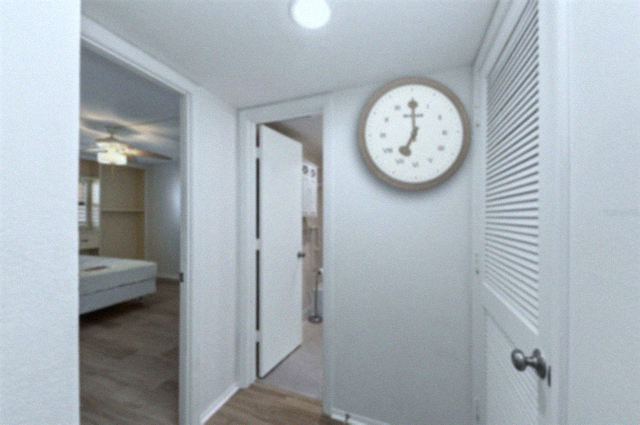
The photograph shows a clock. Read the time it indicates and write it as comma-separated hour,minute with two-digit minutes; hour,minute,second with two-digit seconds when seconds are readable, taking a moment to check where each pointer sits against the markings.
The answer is 7,00
